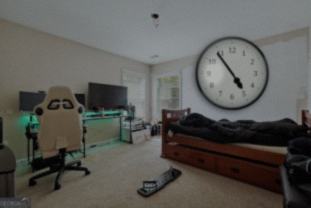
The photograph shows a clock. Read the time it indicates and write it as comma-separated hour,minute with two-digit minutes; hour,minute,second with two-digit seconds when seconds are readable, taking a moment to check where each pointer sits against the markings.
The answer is 4,54
